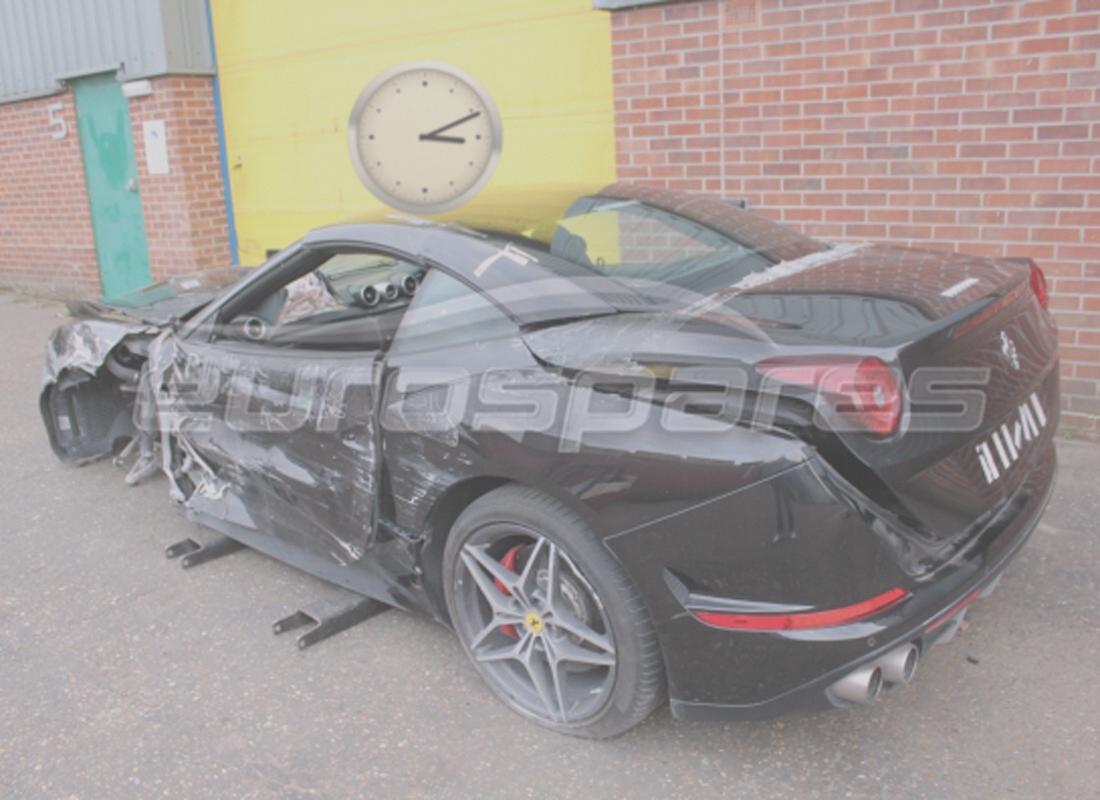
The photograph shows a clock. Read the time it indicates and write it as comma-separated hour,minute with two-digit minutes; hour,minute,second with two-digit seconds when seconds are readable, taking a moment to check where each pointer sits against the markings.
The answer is 3,11
